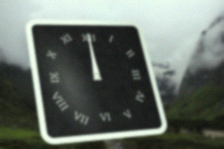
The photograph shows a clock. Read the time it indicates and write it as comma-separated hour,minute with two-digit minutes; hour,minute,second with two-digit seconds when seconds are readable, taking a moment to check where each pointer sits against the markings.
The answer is 12,00
